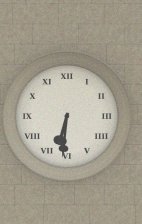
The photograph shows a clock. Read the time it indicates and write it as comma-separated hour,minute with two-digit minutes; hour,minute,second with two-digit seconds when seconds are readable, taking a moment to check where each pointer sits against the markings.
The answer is 6,31
